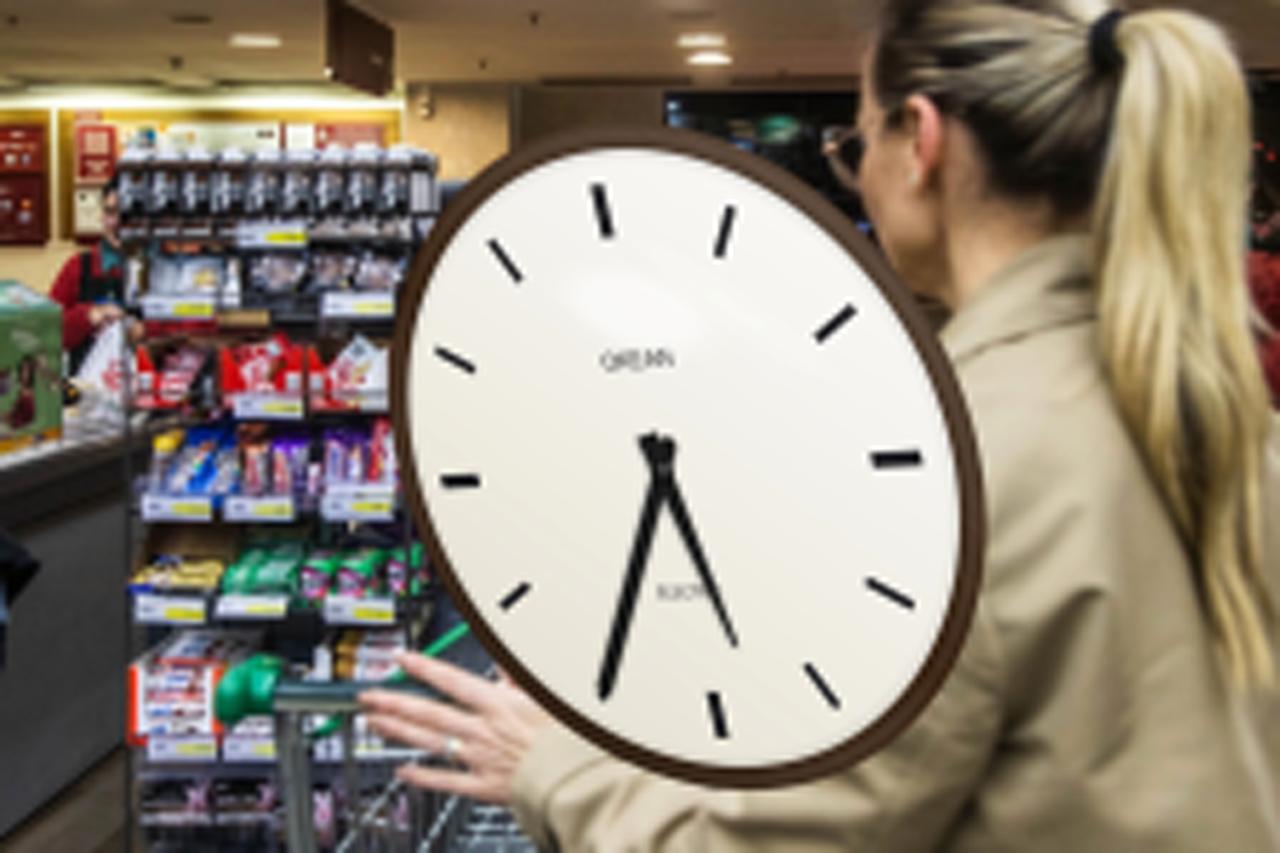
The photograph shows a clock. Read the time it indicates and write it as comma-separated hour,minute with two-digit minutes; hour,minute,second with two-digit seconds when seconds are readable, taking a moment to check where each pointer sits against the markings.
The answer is 5,35
